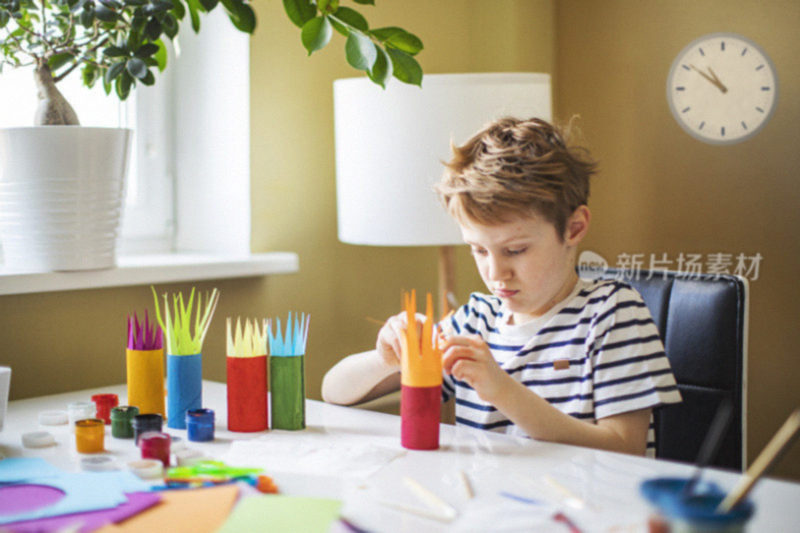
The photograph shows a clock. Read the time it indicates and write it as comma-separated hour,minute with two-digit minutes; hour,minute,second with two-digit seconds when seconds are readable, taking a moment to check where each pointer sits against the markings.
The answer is 10,51
